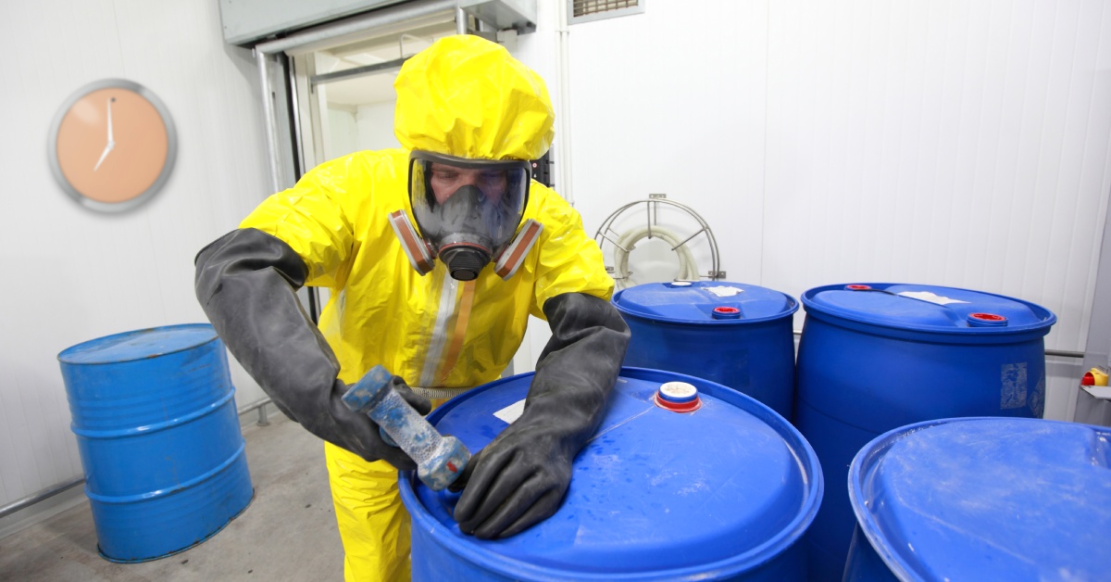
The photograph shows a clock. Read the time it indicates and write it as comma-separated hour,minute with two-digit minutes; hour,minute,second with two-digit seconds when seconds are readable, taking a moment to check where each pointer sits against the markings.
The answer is 6,59
